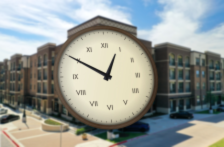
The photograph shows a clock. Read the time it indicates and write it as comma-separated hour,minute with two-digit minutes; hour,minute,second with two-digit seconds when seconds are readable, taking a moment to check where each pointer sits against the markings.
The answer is 12,50
